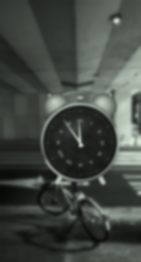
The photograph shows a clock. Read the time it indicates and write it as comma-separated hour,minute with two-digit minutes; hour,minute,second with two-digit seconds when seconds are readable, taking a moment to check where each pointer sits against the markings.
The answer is 11,54
